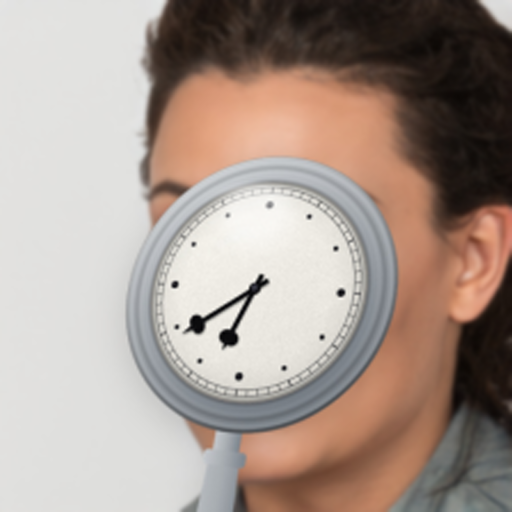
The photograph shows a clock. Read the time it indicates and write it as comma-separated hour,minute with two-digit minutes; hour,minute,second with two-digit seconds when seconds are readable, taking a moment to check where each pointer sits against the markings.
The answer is 6,39
